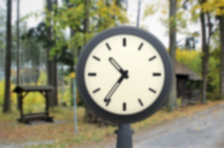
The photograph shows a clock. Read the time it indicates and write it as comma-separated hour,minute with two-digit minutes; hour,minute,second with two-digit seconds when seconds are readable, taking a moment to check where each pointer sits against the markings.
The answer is 10,36
